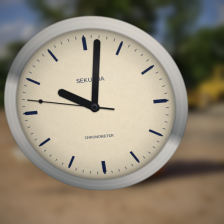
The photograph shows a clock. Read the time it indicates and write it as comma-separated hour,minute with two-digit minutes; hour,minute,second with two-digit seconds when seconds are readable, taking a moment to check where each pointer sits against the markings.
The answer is 10,01,47
